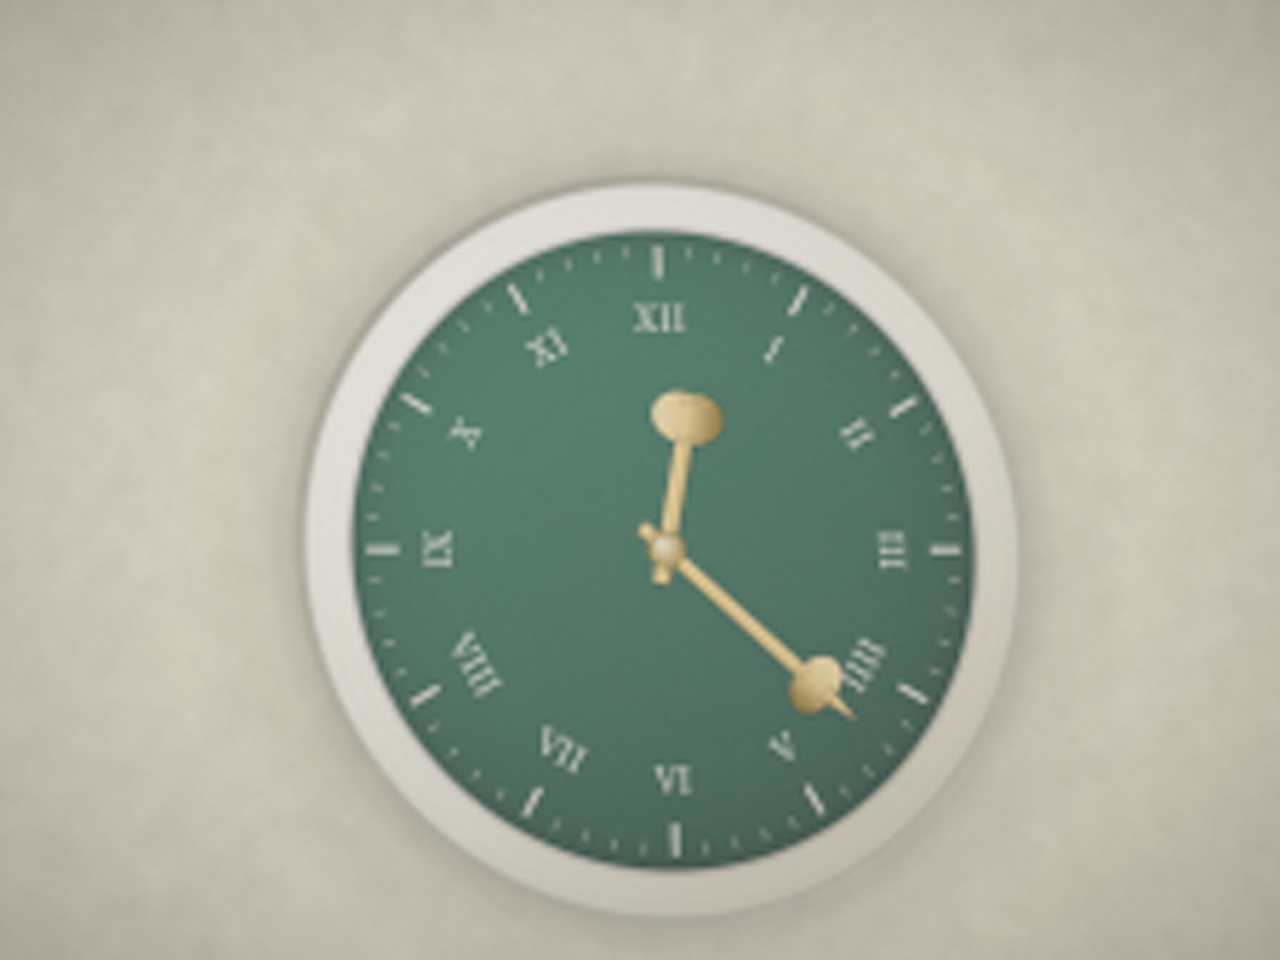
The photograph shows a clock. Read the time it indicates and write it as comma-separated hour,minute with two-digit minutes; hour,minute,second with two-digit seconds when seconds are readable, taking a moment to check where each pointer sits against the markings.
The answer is 12,22
